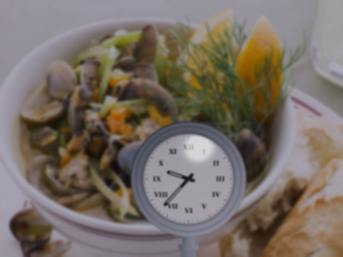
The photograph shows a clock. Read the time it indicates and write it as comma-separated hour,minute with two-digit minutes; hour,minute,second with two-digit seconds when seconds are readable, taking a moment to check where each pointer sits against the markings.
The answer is 9,37
